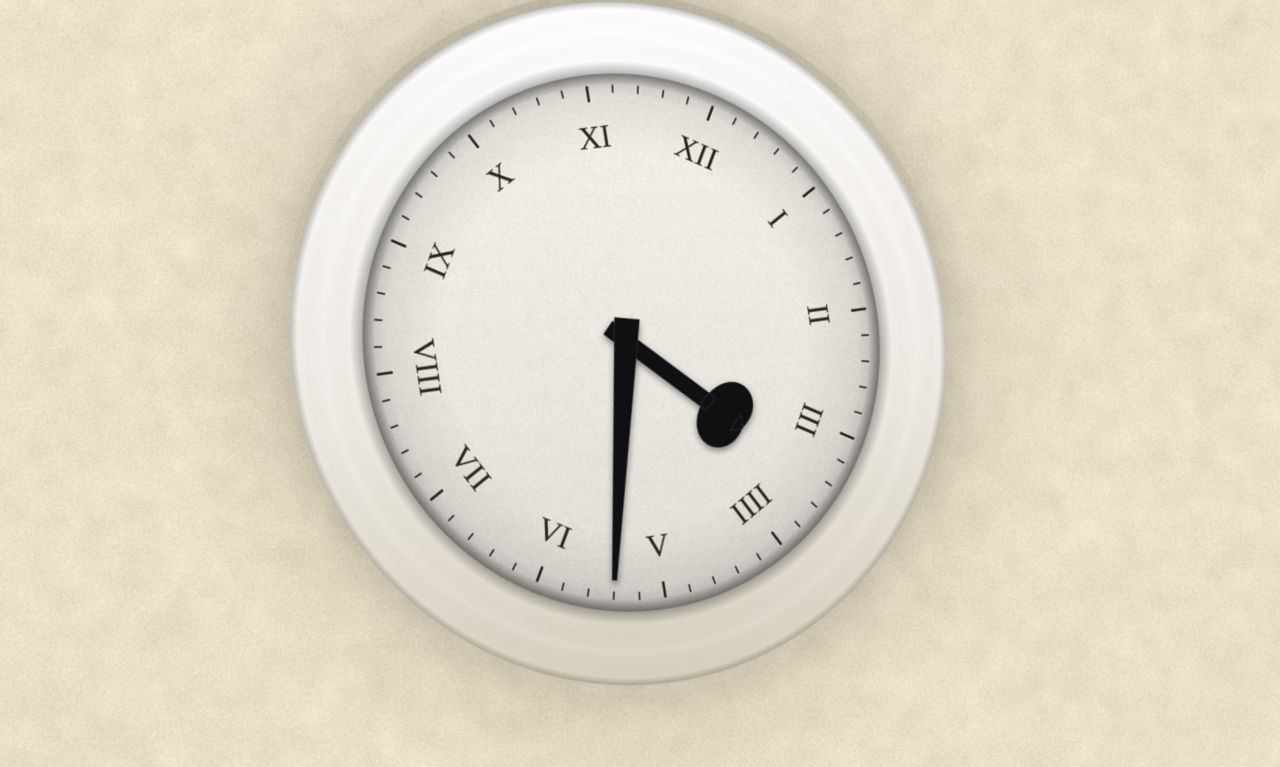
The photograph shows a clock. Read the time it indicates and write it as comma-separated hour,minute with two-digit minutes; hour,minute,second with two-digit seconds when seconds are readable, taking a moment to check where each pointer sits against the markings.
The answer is 3,27
